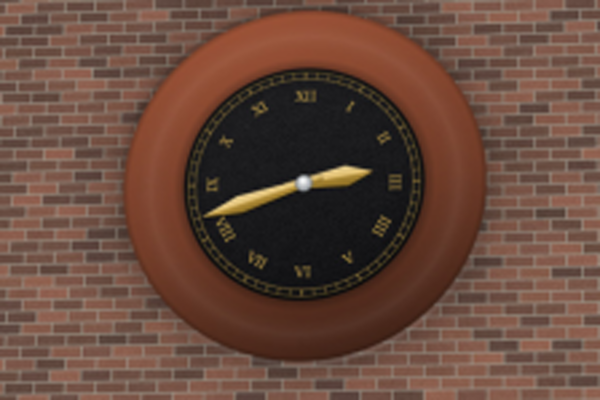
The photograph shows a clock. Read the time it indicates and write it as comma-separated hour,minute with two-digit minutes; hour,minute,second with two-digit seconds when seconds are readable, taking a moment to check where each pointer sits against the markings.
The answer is 2,42
